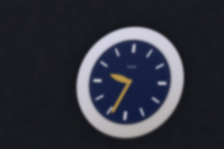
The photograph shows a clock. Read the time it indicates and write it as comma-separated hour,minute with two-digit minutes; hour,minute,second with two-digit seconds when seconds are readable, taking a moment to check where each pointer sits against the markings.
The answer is 9,34
